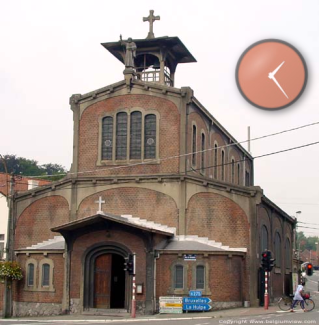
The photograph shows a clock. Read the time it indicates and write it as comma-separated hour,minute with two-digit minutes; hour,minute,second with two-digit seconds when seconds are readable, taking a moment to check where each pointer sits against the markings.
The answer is 1,24
